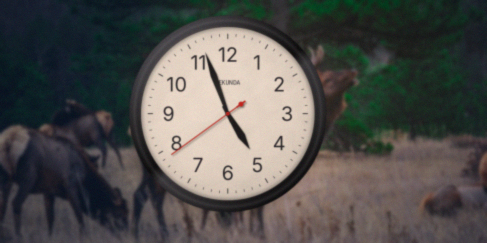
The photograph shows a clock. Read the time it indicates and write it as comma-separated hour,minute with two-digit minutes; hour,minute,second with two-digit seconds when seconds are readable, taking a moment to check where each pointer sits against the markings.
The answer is 4,56,39
